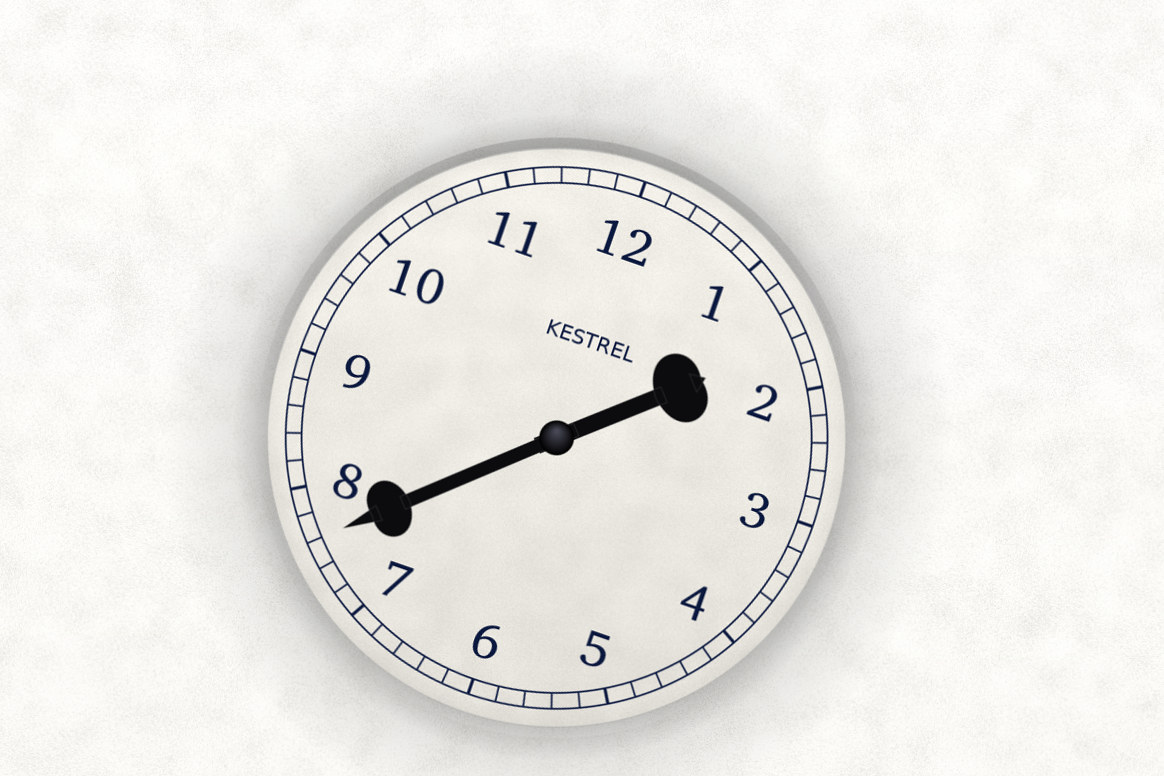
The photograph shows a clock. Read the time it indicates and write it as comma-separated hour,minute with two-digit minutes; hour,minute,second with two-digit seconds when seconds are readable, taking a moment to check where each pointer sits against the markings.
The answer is 1,38
